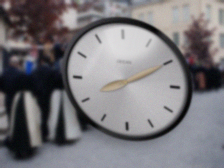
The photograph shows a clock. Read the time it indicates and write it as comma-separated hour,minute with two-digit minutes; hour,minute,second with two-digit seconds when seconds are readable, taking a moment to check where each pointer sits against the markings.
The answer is 8,10
